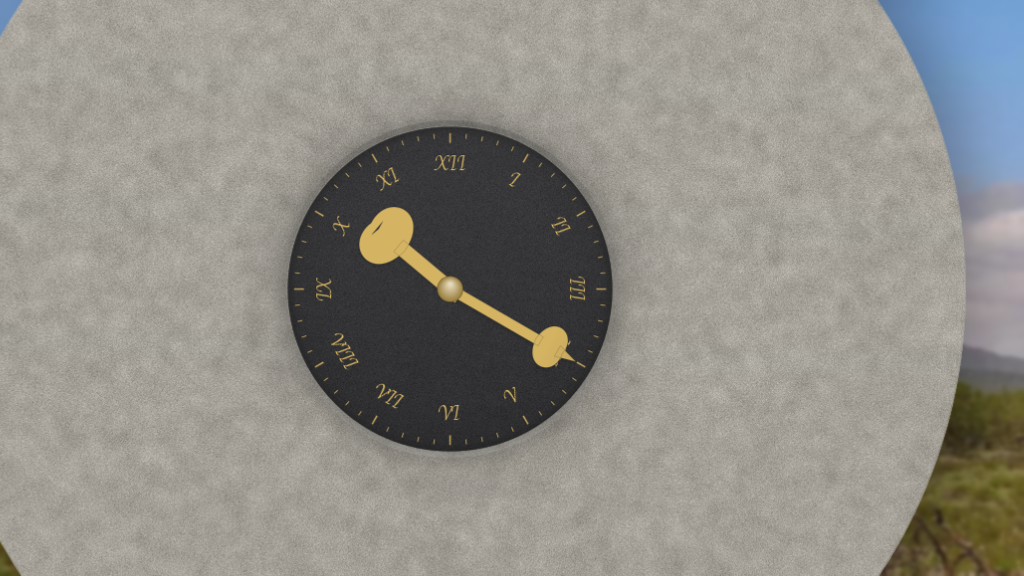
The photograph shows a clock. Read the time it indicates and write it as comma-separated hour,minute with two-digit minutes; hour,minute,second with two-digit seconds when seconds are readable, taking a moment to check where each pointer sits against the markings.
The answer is 10,20
